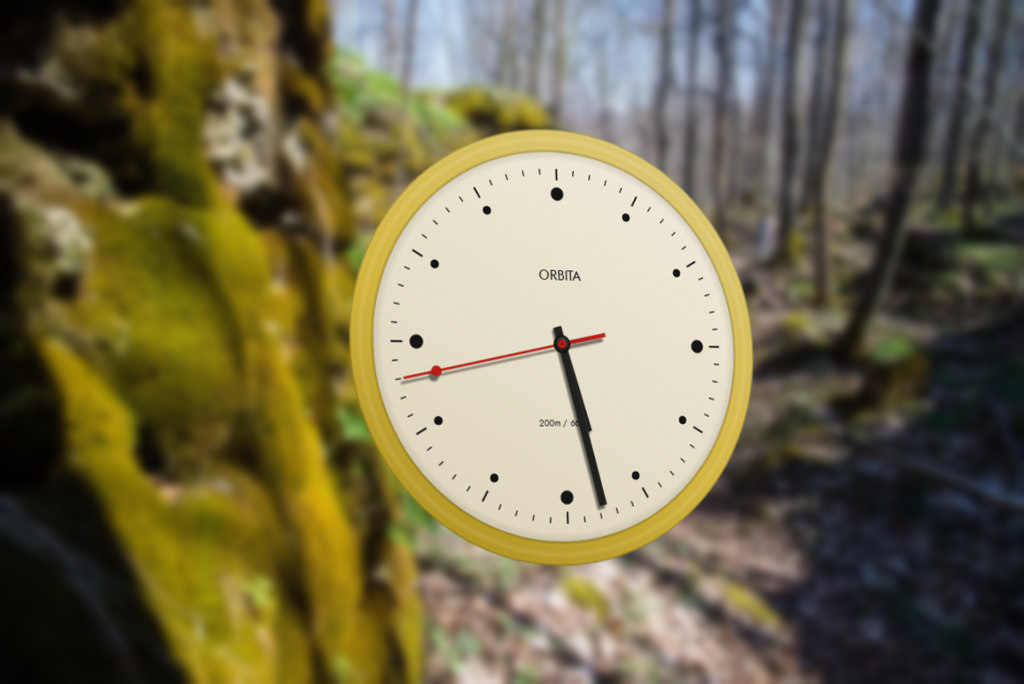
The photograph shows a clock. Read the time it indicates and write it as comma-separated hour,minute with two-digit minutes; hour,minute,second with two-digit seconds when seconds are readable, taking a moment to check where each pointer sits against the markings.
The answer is 5,27,43
